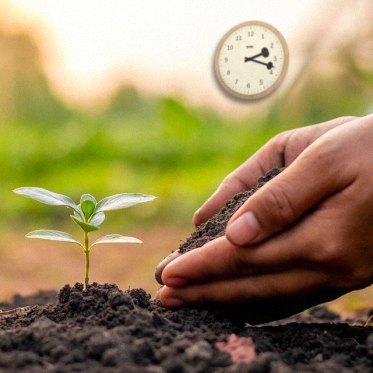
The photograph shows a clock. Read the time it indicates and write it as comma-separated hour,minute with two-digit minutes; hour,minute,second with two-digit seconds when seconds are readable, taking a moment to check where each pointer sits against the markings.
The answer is 2,18
